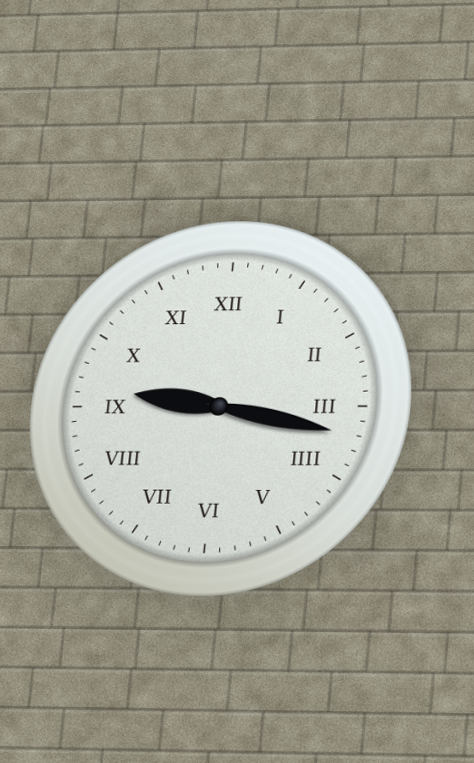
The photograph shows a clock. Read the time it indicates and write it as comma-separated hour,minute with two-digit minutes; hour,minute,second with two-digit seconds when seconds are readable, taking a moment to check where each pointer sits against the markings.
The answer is 9,17
